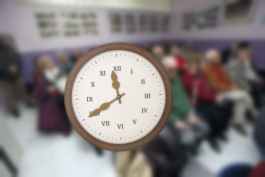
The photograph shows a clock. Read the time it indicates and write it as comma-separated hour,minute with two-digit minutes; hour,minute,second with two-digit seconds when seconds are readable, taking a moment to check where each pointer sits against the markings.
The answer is 11,40
